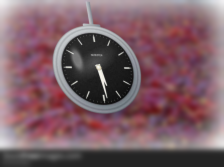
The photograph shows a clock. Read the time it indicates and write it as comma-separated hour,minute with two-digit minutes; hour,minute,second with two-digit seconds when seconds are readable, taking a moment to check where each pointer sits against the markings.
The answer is 5,29
